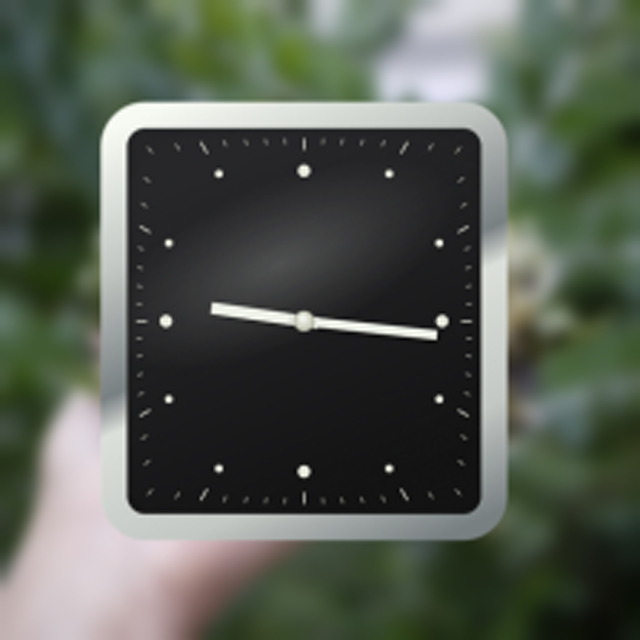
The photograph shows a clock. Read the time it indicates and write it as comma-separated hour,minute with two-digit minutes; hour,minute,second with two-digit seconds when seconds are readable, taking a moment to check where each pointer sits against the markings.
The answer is 9,16
